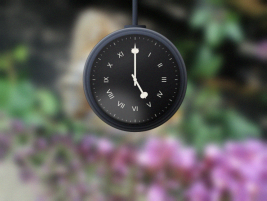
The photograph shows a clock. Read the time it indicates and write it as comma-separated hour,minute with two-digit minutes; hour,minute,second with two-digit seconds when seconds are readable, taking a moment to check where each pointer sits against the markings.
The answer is 5,00
